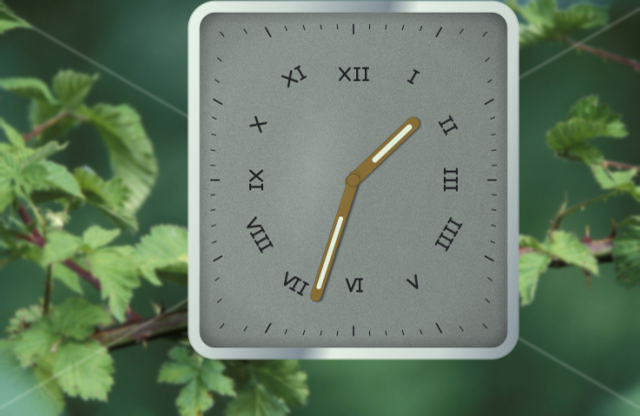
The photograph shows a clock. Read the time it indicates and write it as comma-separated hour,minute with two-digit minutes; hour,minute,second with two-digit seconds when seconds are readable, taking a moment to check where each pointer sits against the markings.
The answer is 1,33
